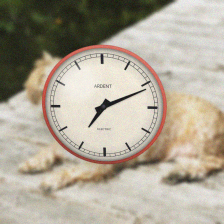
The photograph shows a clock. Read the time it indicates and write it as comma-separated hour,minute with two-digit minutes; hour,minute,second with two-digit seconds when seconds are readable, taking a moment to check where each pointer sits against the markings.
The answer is 7,11
